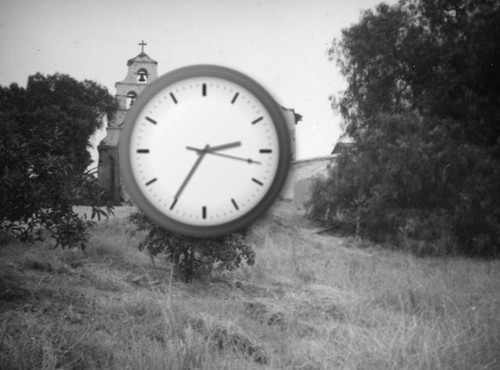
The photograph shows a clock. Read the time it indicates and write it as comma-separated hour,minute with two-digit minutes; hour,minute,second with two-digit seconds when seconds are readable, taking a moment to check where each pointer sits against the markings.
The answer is 2,35,17
